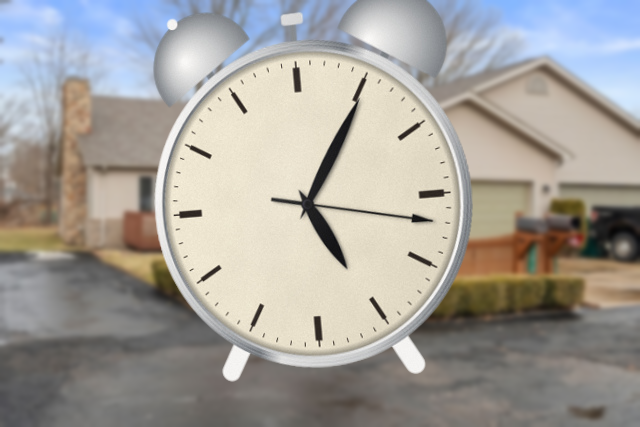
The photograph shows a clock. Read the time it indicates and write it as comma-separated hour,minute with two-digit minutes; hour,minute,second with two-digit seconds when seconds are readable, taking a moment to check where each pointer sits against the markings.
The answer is 5,05,17
